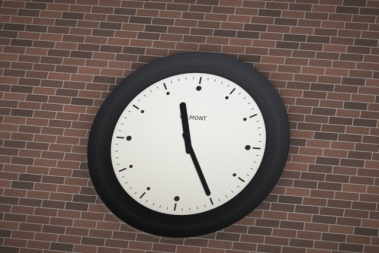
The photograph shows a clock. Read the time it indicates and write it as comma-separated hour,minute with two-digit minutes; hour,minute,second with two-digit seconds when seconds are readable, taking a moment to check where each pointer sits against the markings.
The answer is 11,25
